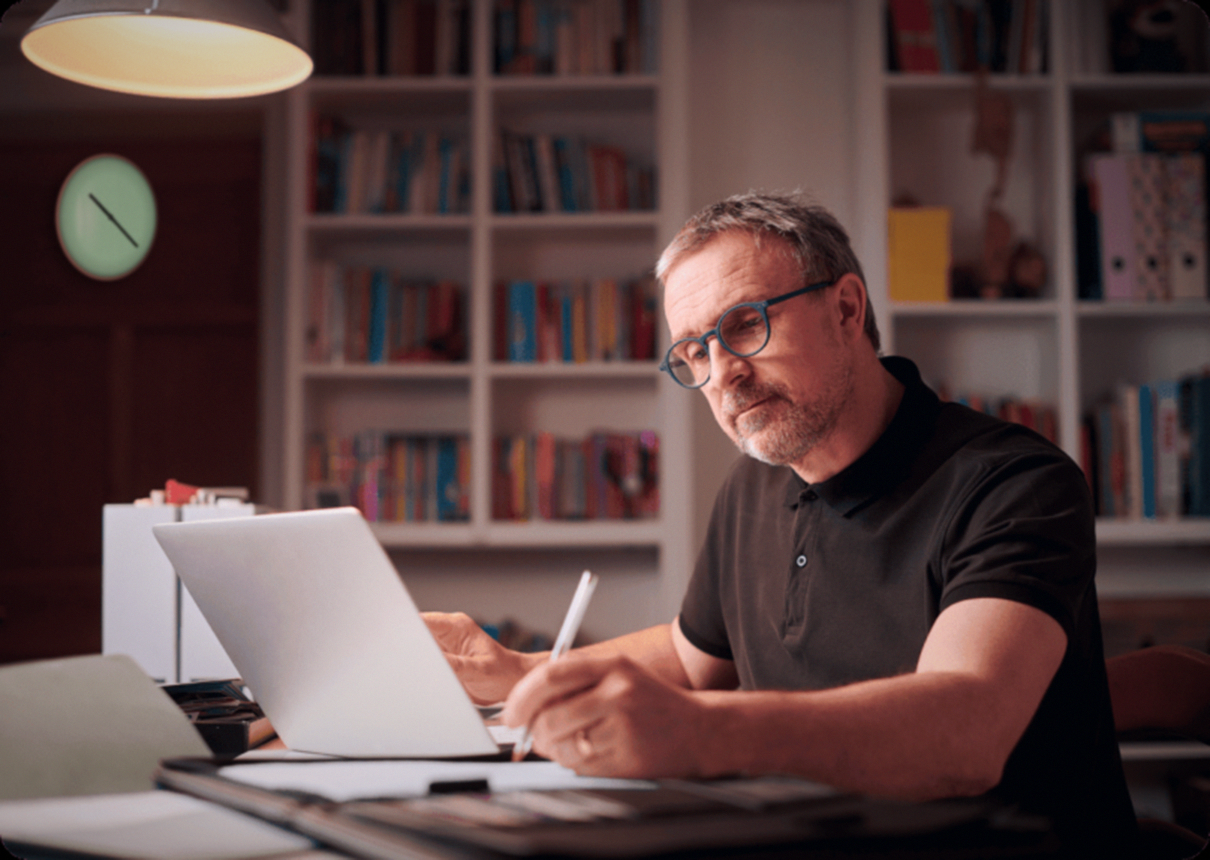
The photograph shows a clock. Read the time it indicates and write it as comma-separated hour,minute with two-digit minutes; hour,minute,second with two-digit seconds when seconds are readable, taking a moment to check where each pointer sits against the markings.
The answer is 10,22
